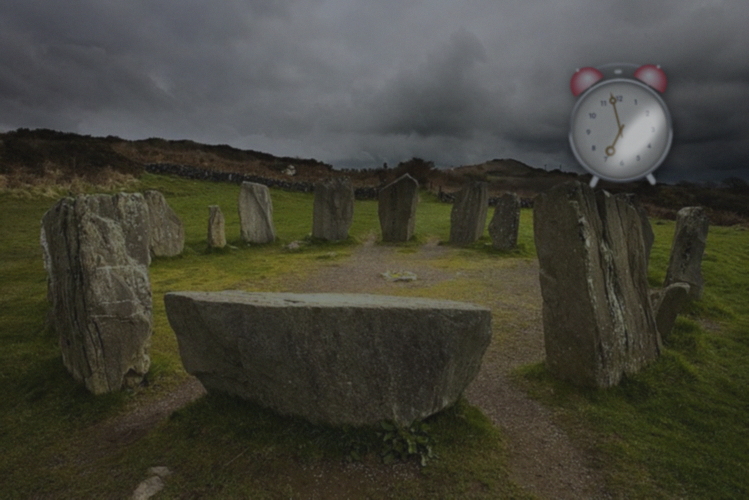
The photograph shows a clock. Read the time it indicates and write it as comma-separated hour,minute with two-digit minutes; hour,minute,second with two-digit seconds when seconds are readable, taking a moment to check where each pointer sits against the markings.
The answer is 6,58
